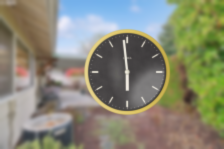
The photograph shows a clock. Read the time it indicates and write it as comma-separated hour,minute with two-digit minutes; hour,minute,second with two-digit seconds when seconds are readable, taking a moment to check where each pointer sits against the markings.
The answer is 5,59
